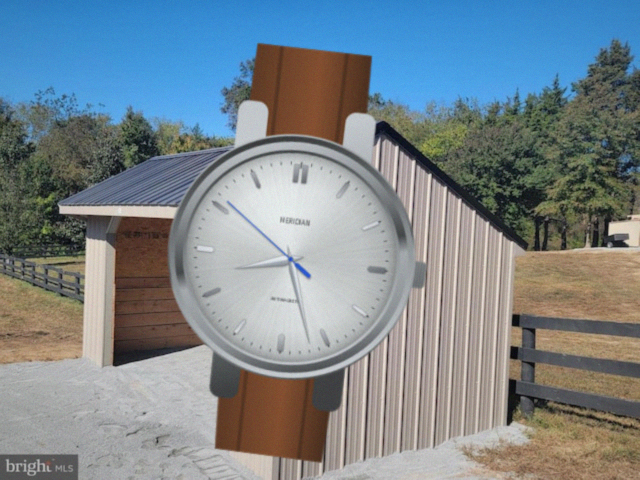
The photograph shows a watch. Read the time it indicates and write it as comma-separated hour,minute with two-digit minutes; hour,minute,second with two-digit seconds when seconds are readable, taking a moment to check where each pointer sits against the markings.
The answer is 8,26,51
